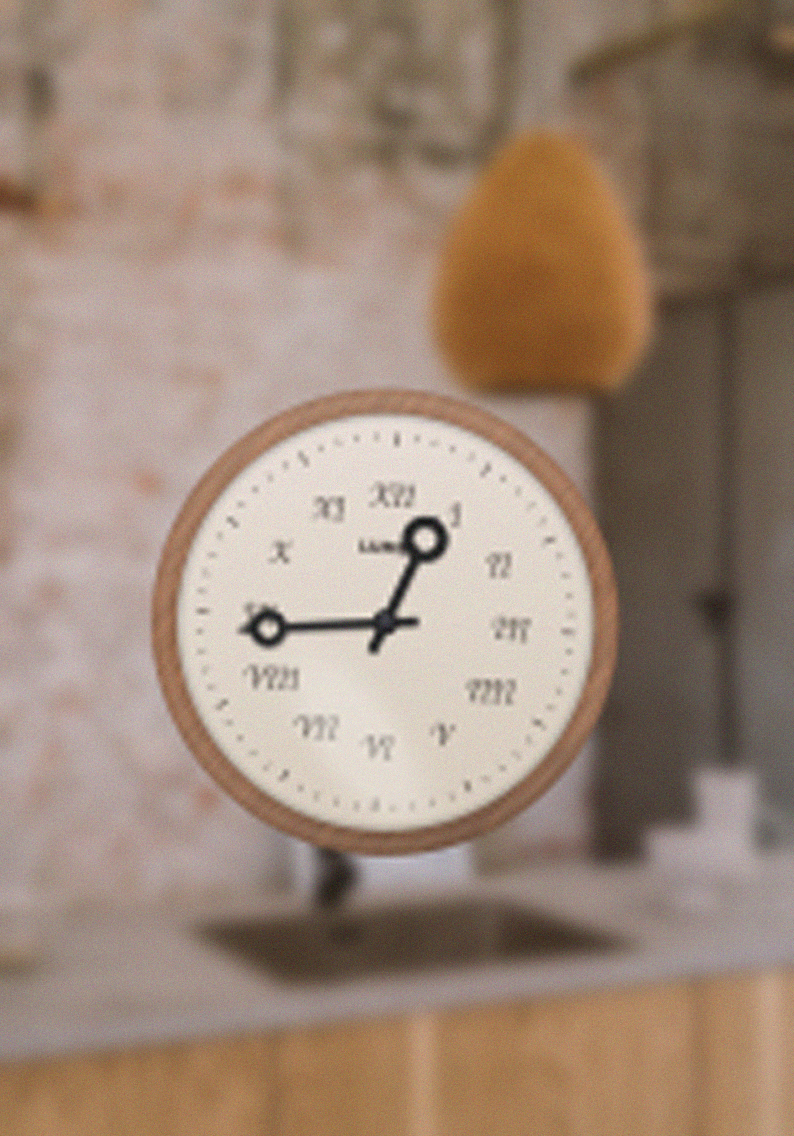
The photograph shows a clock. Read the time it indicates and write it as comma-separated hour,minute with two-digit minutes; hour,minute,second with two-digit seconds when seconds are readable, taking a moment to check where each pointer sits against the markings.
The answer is 12,44
